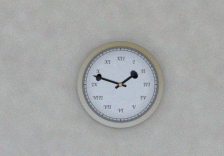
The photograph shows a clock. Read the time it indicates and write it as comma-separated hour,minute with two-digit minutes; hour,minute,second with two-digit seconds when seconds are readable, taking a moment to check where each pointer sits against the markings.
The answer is 1,48
